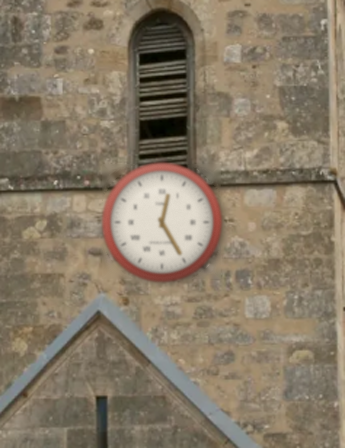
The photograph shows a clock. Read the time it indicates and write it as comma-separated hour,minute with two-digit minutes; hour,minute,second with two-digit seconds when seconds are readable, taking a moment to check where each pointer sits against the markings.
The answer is 12,25
